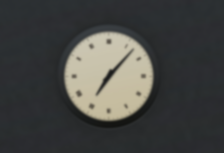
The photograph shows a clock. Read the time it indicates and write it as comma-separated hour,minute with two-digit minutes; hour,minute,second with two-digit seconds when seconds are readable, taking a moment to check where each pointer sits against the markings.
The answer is 7,07
